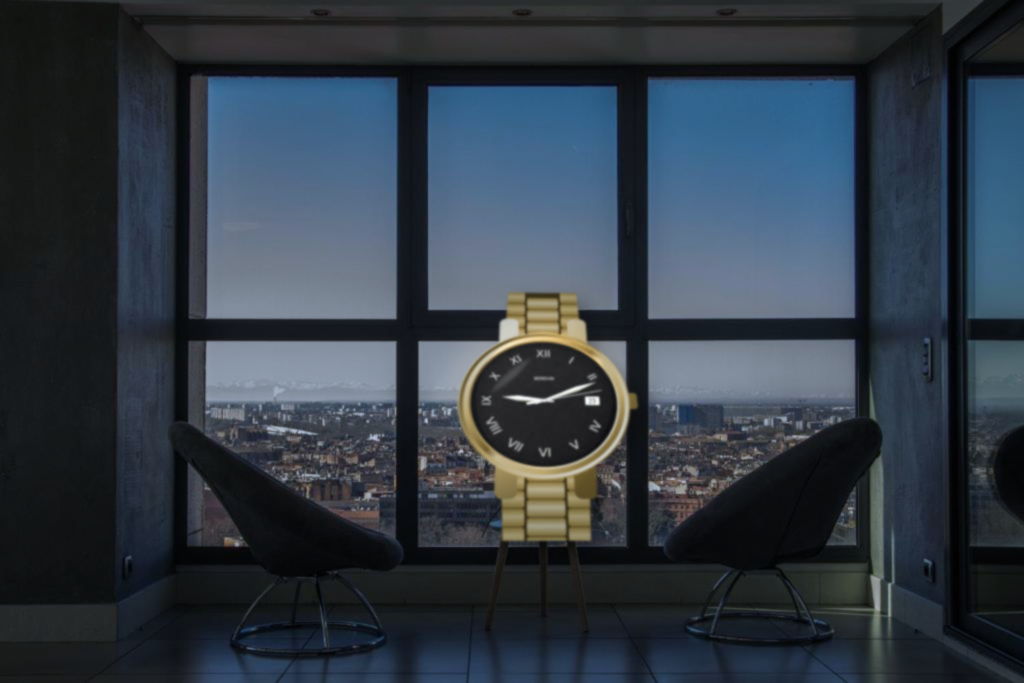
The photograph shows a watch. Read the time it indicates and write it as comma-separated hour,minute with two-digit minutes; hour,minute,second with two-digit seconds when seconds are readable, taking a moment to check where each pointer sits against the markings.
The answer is 9,11,13
